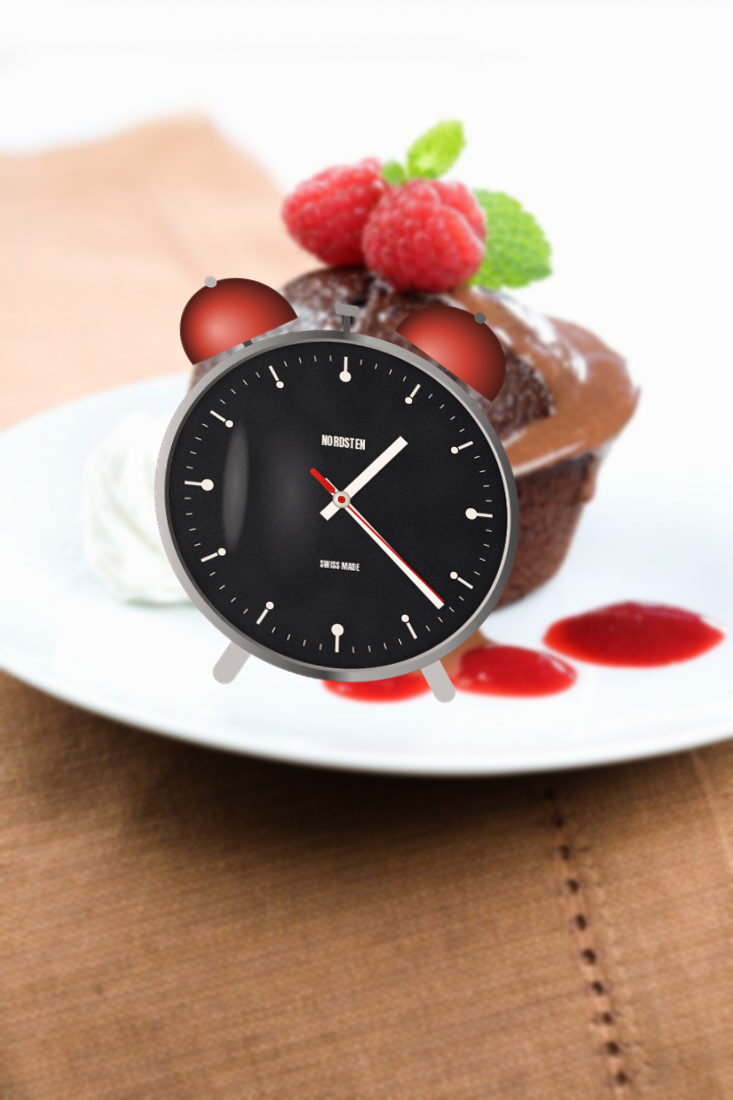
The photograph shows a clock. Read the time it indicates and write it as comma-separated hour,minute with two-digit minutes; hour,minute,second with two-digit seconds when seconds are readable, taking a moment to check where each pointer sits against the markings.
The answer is 1,22,22
